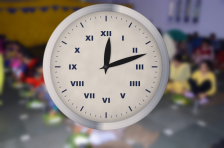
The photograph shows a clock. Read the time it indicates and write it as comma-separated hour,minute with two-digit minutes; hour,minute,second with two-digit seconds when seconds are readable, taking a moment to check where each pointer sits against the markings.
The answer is 12,12
